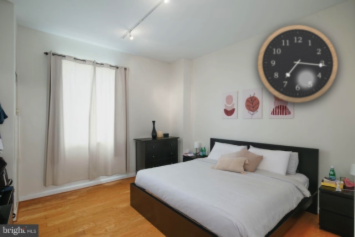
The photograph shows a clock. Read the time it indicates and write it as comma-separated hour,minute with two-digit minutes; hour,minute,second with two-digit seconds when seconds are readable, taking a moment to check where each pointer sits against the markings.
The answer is 7,16
